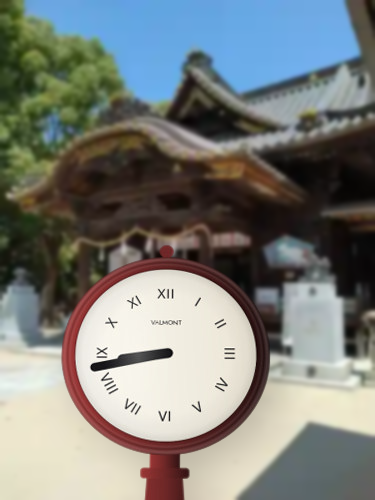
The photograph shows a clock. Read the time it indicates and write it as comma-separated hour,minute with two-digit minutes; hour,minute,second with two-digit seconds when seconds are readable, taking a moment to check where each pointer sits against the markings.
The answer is 8,43
